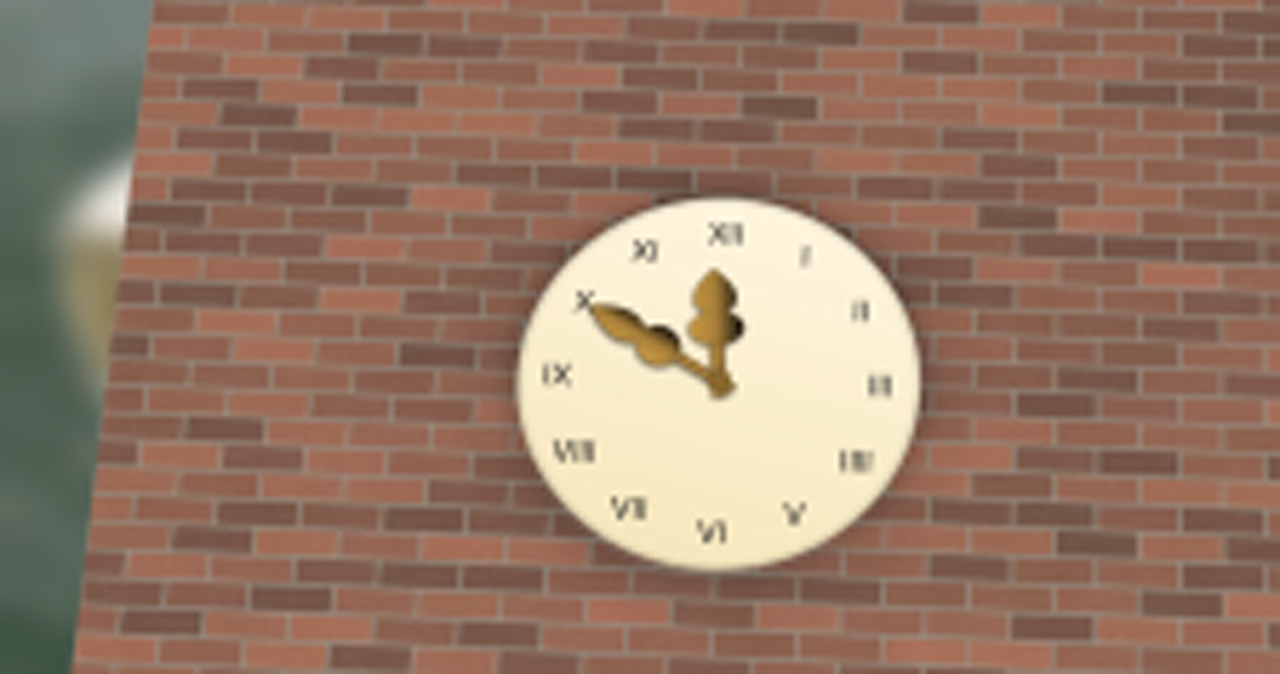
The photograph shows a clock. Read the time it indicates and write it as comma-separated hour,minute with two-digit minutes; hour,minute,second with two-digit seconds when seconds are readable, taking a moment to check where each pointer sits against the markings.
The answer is 11,50
